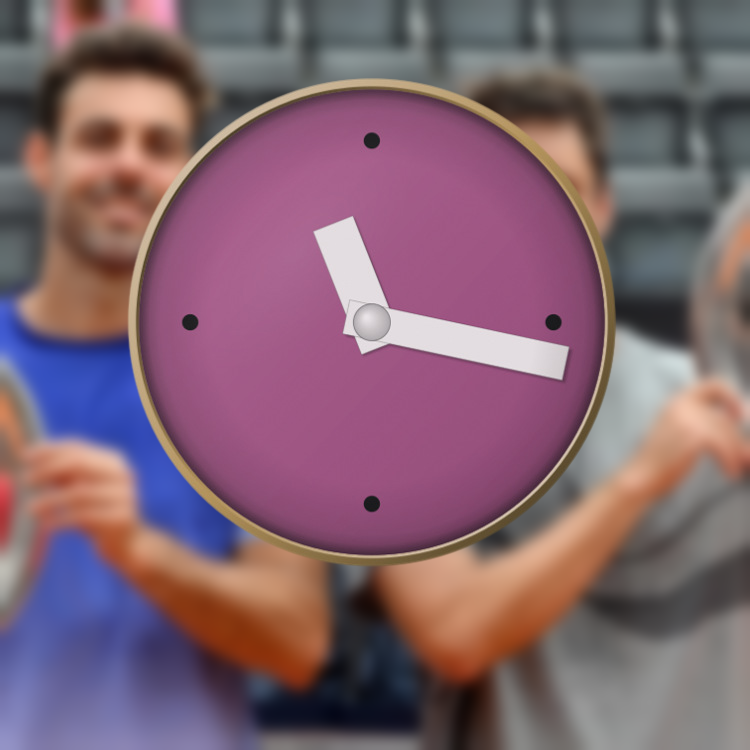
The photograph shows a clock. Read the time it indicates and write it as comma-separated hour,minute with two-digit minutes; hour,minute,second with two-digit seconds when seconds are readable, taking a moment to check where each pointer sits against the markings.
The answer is 11,17
